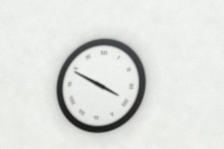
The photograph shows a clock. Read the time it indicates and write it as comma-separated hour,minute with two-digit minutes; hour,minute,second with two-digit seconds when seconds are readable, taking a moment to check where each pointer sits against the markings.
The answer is 3,49
